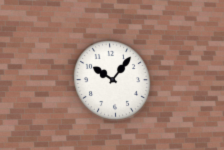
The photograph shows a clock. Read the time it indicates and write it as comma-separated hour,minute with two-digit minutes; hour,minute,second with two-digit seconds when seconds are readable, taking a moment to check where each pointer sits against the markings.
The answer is 10,07
